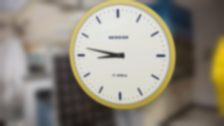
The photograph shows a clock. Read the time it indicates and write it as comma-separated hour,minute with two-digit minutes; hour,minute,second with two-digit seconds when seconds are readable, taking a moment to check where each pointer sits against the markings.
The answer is 8,47
